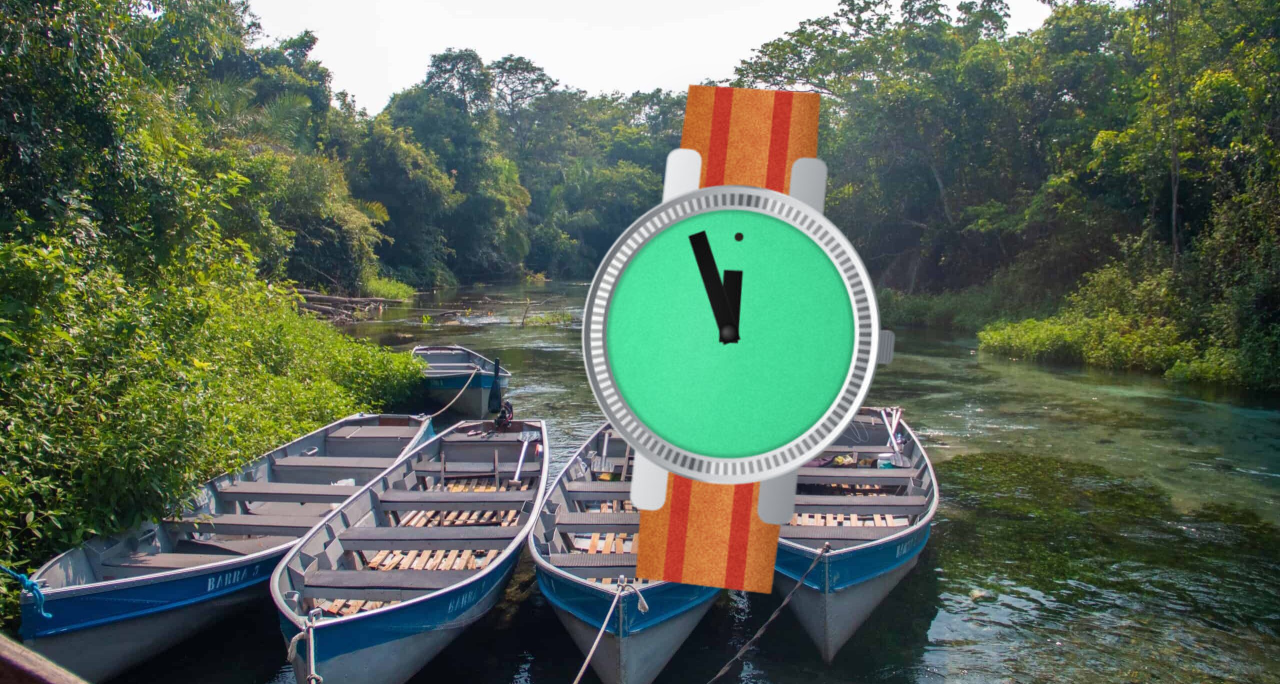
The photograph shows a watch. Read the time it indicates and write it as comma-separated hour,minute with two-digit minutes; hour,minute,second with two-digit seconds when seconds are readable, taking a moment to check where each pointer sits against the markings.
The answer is 11,56
